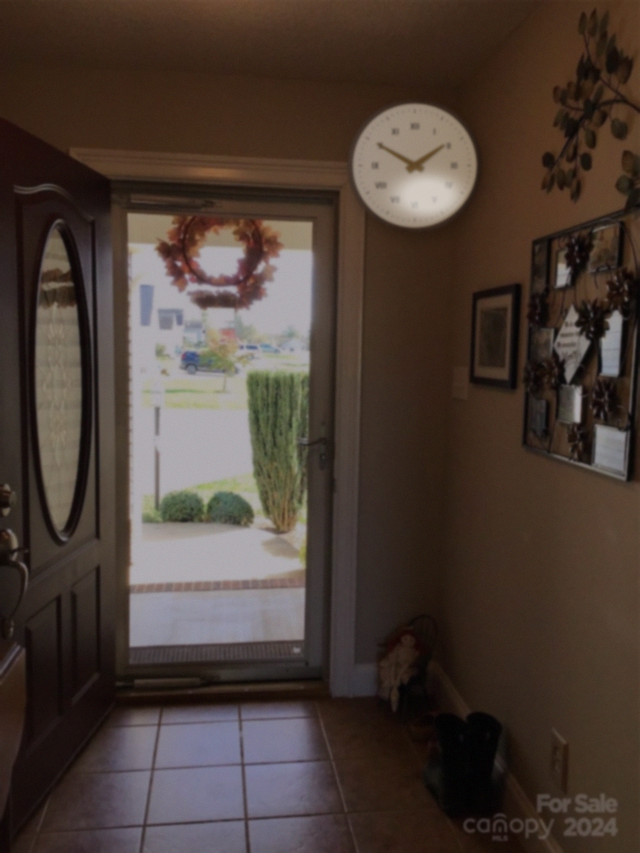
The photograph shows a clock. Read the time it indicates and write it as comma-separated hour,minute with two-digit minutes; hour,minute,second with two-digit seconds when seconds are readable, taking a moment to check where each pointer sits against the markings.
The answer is 1,50
